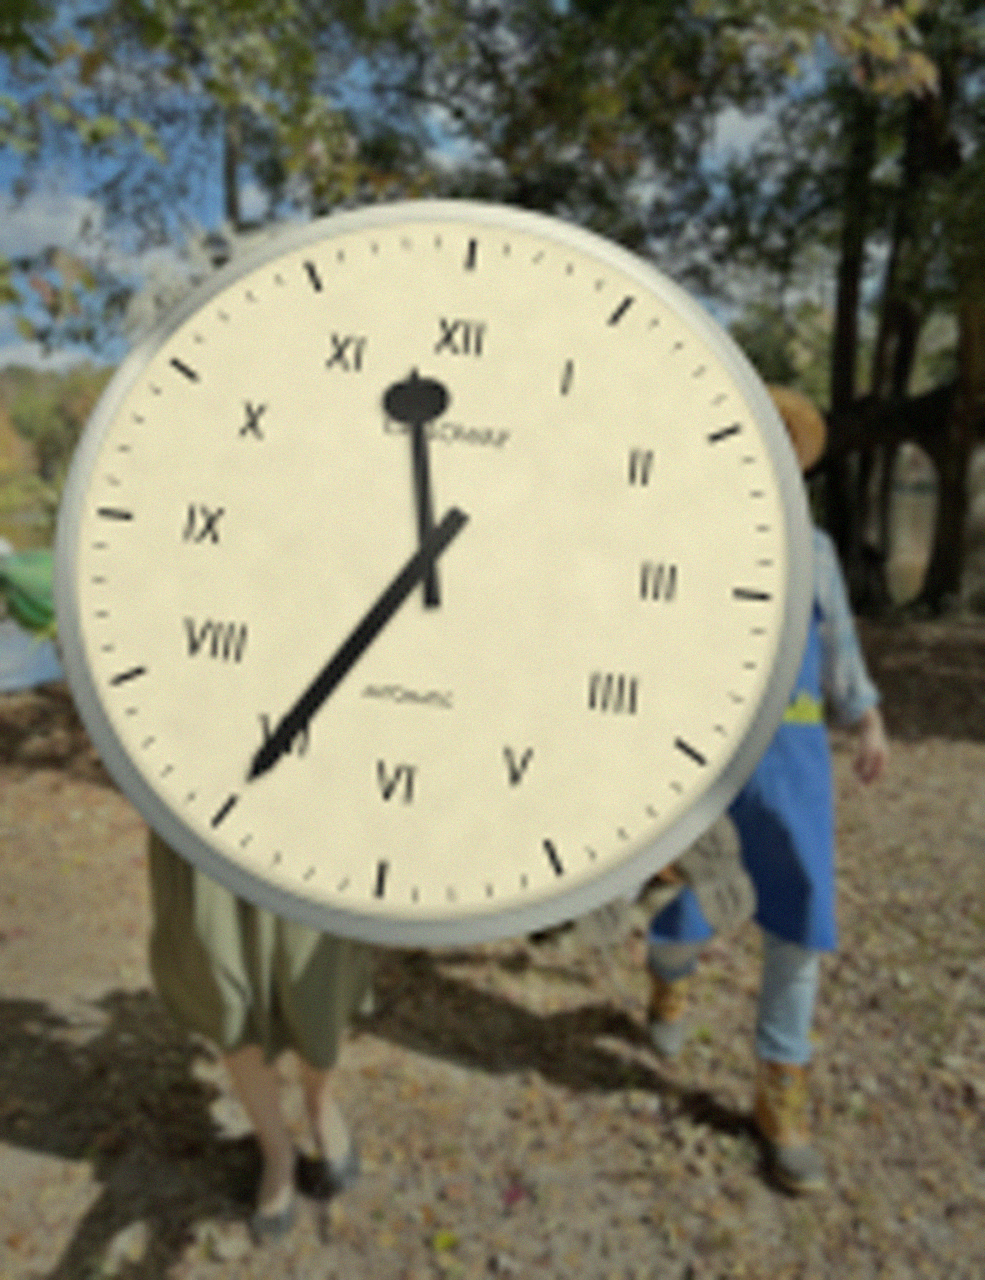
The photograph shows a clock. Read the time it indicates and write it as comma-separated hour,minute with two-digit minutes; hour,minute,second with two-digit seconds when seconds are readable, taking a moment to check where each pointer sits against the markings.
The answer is 11,35
